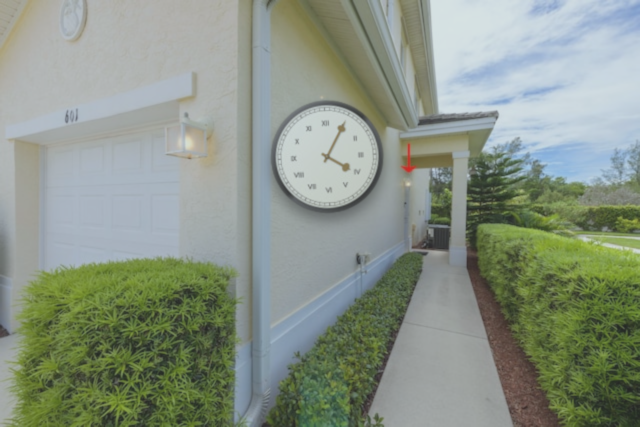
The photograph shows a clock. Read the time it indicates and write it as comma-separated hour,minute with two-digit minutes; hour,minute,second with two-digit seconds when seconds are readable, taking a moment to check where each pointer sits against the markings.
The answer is 4,05
